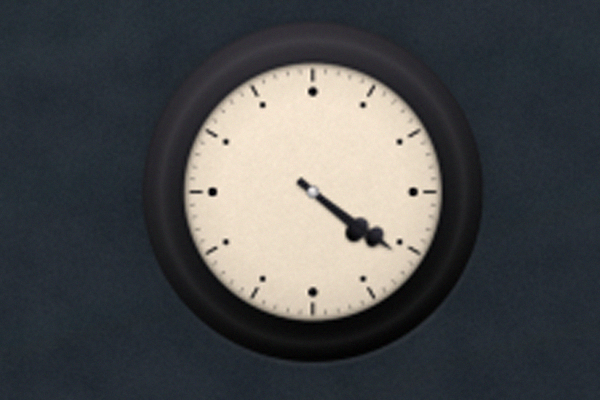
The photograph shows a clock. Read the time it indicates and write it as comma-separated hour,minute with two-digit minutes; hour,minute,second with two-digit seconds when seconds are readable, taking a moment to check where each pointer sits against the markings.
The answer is 4,21
